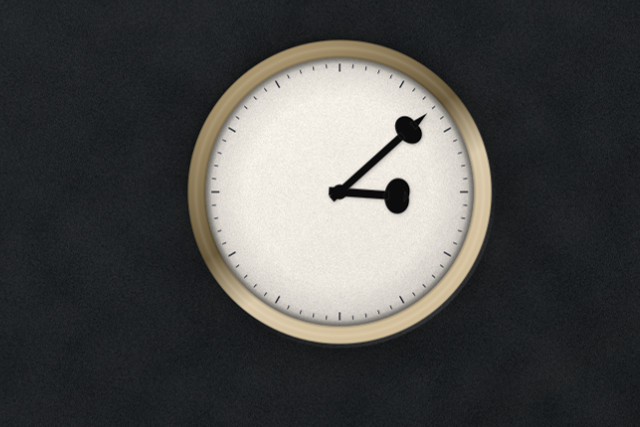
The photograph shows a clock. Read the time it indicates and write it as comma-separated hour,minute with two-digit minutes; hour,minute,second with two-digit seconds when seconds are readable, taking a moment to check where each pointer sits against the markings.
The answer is 3,08
